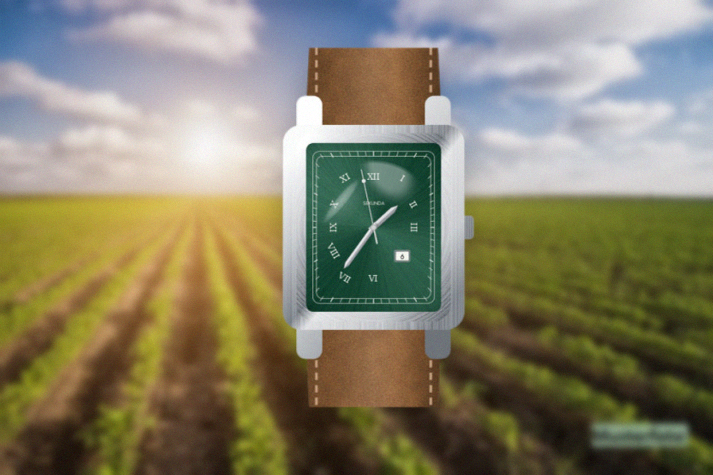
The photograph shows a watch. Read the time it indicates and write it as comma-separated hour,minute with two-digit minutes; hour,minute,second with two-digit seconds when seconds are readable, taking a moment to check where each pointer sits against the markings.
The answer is 1,35,58
